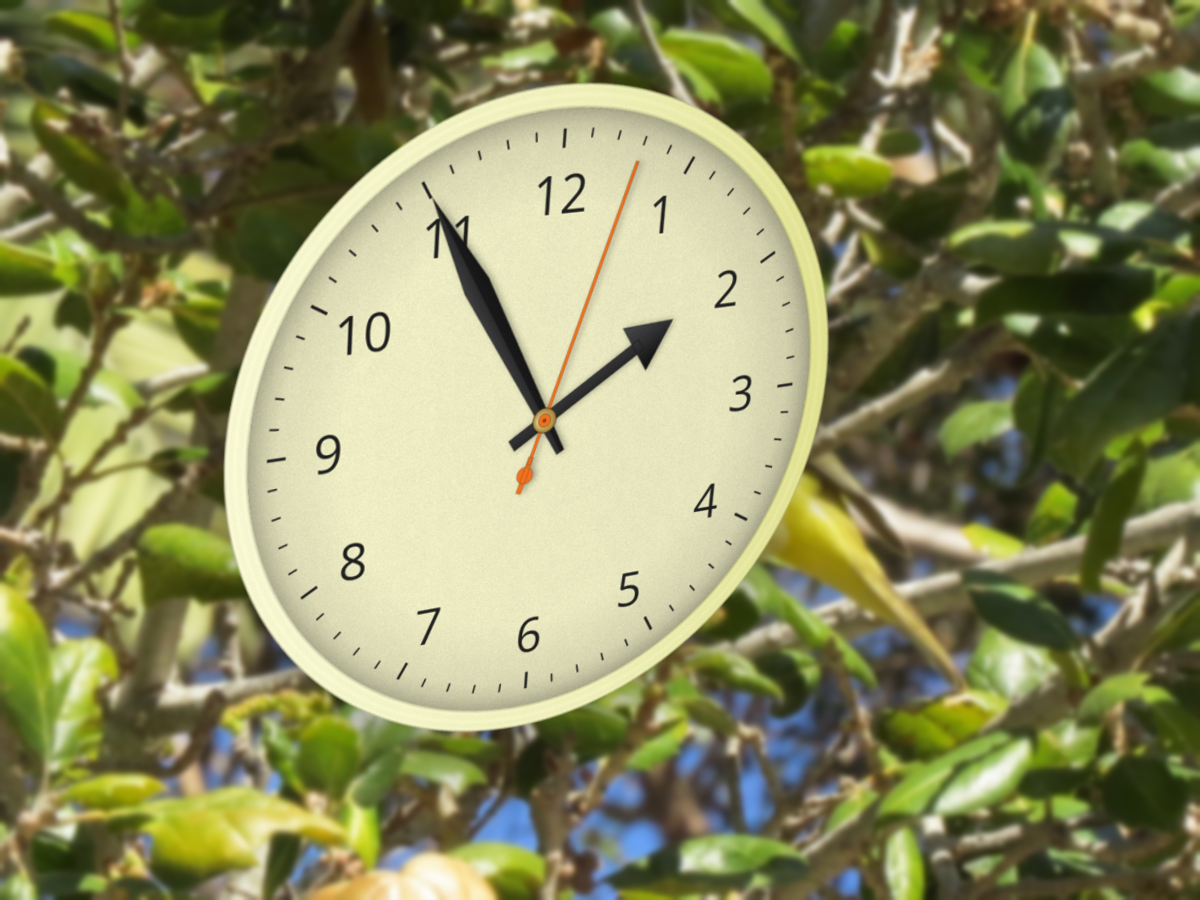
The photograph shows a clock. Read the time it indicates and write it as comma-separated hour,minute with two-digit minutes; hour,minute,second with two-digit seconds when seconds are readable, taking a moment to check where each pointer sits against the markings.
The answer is 1,55,03
